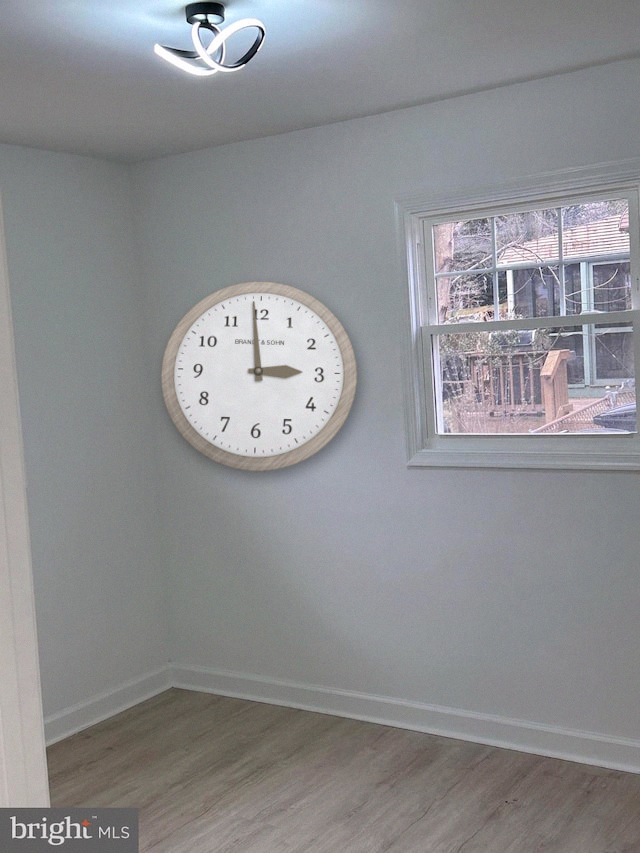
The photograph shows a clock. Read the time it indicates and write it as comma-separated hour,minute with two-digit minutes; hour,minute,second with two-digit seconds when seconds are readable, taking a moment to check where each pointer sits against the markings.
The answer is 2,59
